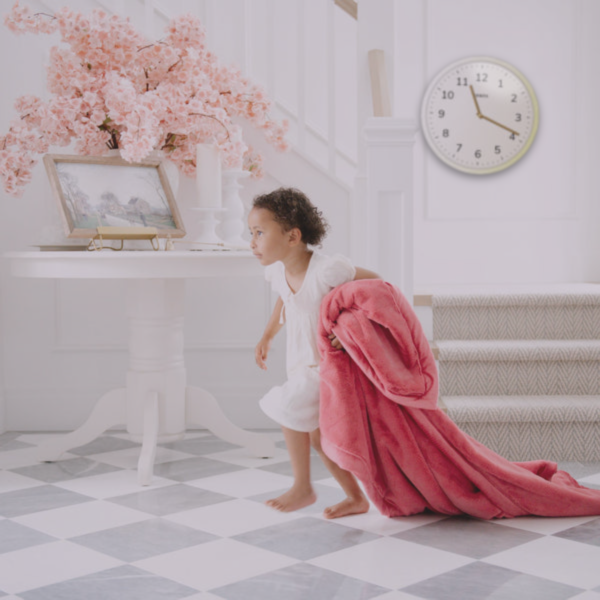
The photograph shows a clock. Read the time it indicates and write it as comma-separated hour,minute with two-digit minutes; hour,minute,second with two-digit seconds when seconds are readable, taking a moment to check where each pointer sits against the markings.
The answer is 11,19
